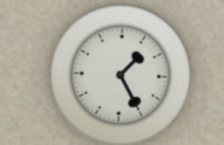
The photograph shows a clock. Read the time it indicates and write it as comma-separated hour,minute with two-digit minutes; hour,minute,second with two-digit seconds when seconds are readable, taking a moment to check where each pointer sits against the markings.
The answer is 1,25
